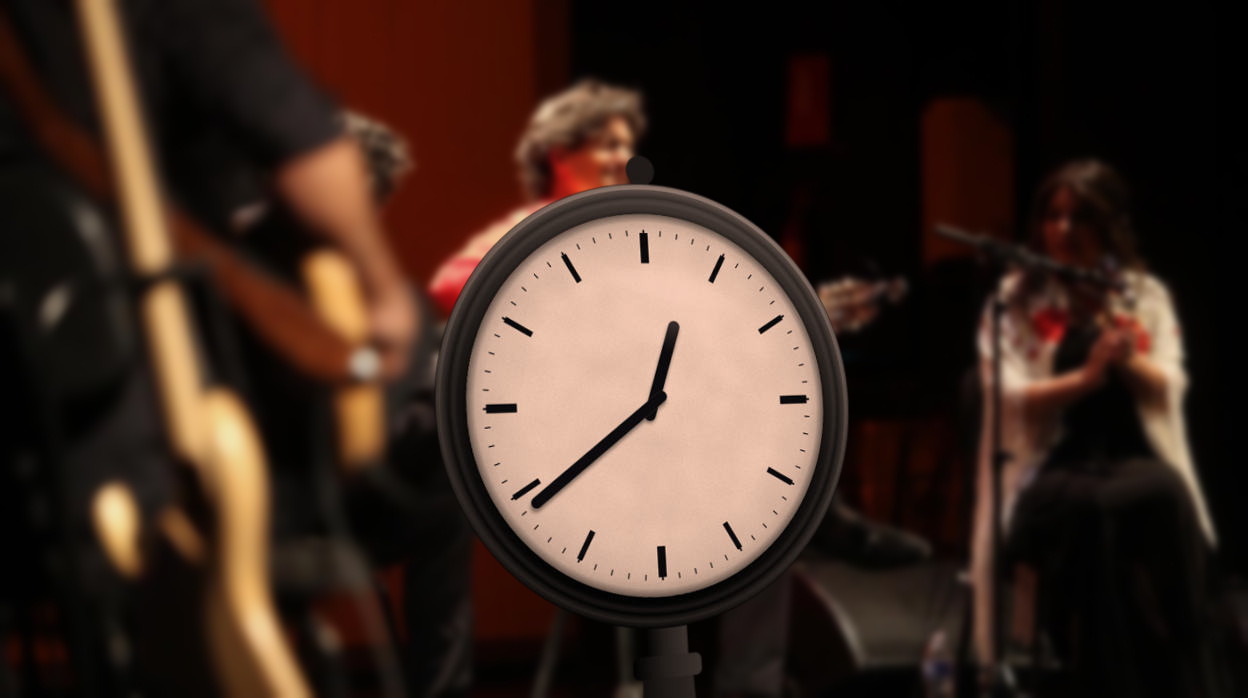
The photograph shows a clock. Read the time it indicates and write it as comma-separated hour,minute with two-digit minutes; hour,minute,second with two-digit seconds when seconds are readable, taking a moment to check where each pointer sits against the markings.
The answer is 12,39
